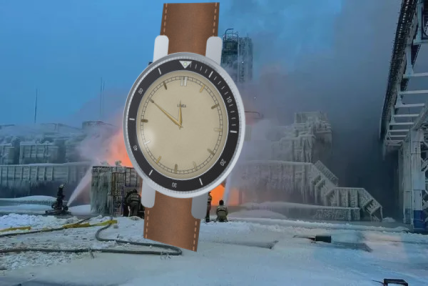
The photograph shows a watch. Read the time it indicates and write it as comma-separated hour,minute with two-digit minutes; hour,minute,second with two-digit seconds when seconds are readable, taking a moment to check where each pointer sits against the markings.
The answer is 11,50
